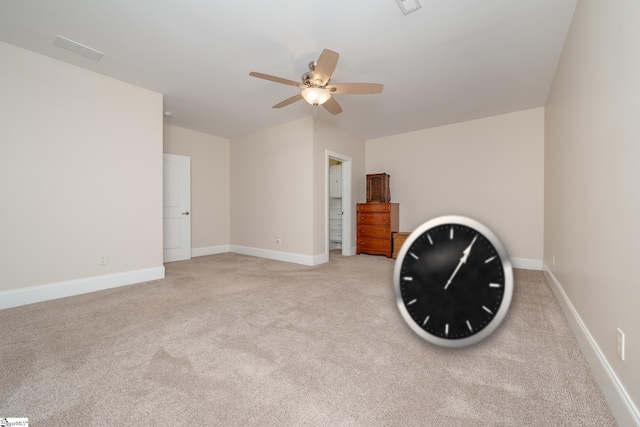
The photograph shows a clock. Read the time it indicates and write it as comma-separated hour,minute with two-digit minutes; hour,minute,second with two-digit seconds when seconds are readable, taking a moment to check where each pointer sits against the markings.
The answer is 1,05
